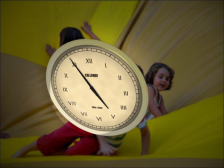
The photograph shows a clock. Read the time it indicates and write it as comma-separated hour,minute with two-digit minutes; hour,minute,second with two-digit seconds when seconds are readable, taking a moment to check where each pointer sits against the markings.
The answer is 4,55
